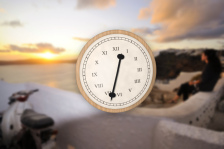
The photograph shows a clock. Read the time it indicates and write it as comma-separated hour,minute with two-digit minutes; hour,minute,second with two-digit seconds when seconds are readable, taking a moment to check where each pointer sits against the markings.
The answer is 12,33
